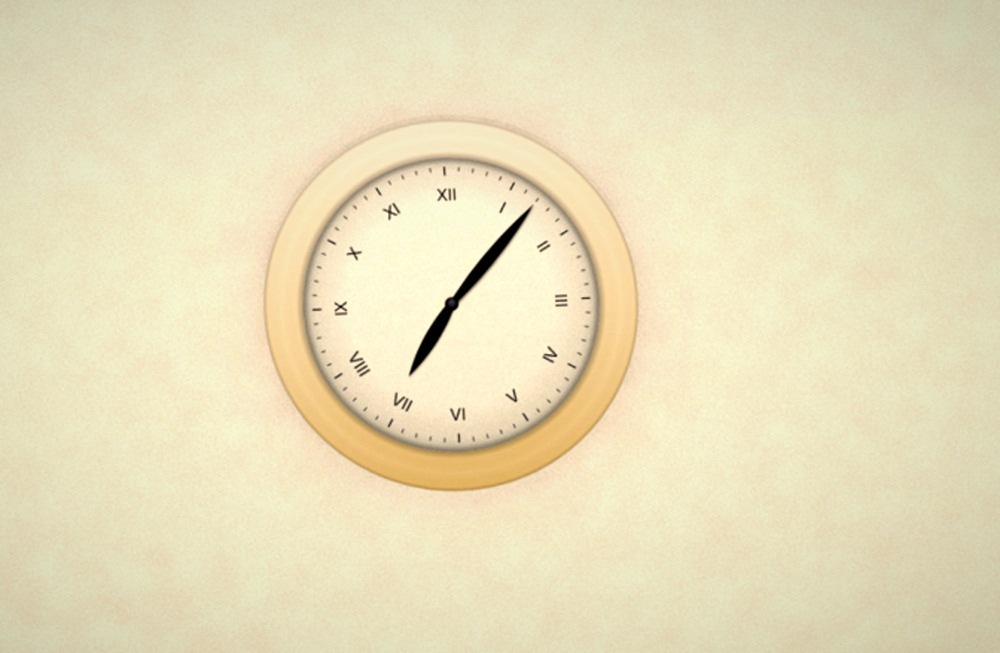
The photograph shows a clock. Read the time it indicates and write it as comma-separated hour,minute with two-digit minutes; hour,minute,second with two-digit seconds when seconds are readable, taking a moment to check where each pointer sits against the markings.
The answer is 7,07
